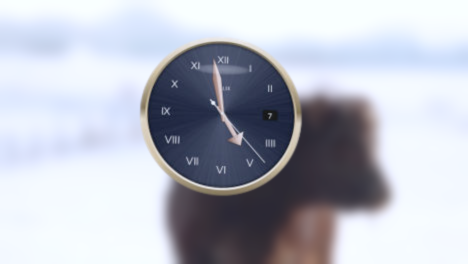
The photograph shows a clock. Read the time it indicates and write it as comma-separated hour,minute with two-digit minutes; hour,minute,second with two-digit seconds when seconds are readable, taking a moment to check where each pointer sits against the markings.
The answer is 4,58,23
